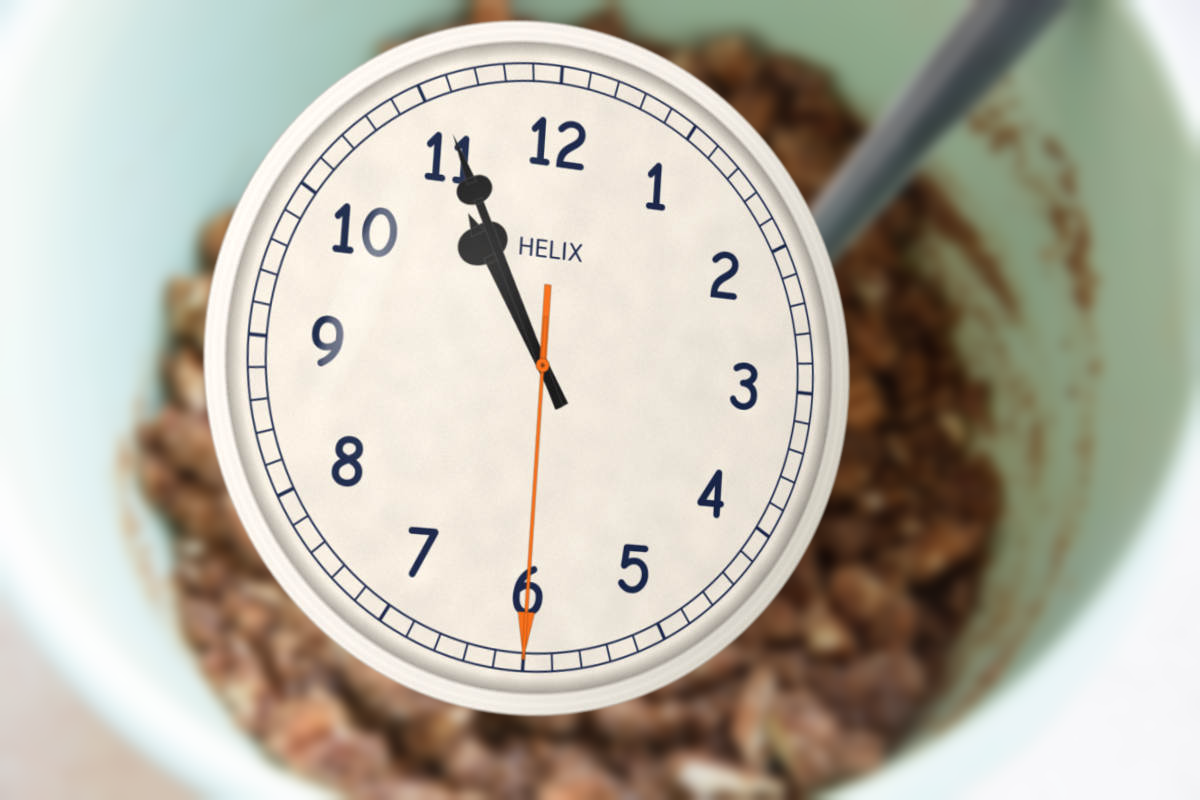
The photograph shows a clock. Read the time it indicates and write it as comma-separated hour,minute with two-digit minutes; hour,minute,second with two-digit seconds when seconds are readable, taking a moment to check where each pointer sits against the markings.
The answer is 10,55,30
